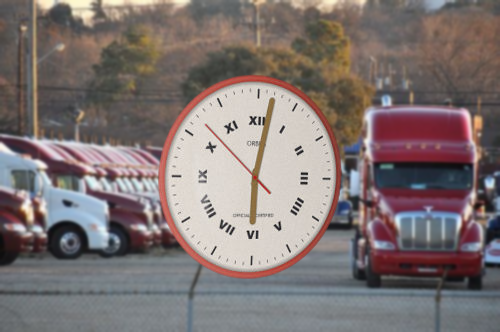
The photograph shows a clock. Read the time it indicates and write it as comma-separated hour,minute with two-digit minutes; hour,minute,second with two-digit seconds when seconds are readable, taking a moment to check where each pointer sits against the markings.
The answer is 6,01,52
